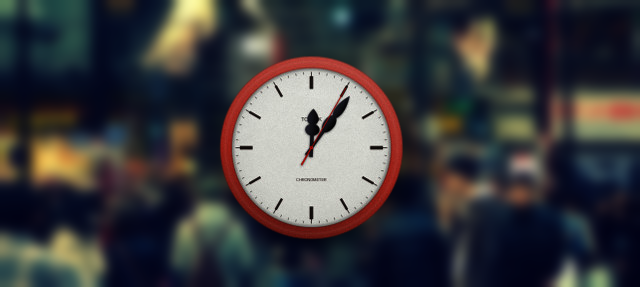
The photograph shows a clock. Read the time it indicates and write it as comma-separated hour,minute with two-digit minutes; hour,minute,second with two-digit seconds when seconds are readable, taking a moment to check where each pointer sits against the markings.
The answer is 12,06,05
